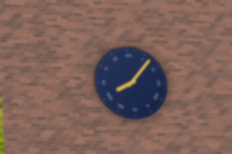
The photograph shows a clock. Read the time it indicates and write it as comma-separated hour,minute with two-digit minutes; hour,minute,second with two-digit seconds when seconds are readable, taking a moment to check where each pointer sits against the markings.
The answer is 8,07
